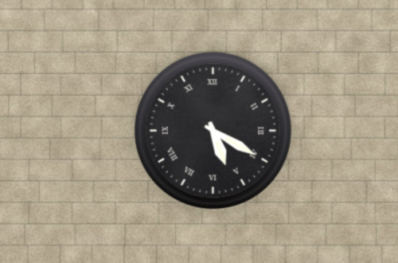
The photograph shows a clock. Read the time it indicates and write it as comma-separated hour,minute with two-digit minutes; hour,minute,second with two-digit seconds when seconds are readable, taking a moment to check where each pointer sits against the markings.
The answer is 5,20
